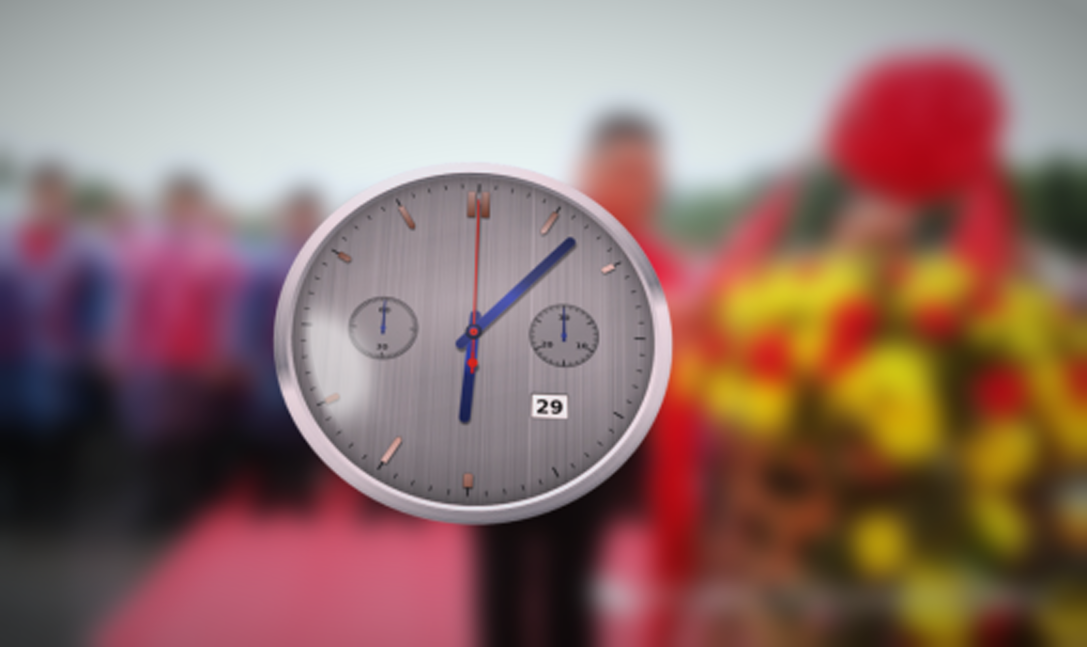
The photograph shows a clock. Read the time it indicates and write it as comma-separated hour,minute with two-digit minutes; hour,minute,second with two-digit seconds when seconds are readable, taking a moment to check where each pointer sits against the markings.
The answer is 6,07
